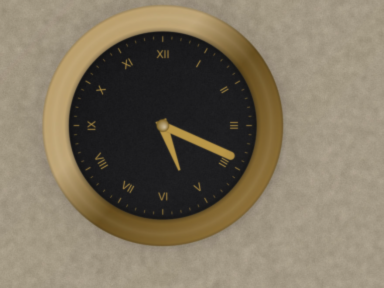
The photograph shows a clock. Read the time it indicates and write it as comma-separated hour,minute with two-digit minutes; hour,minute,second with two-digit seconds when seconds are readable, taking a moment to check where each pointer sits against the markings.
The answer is 5,19
